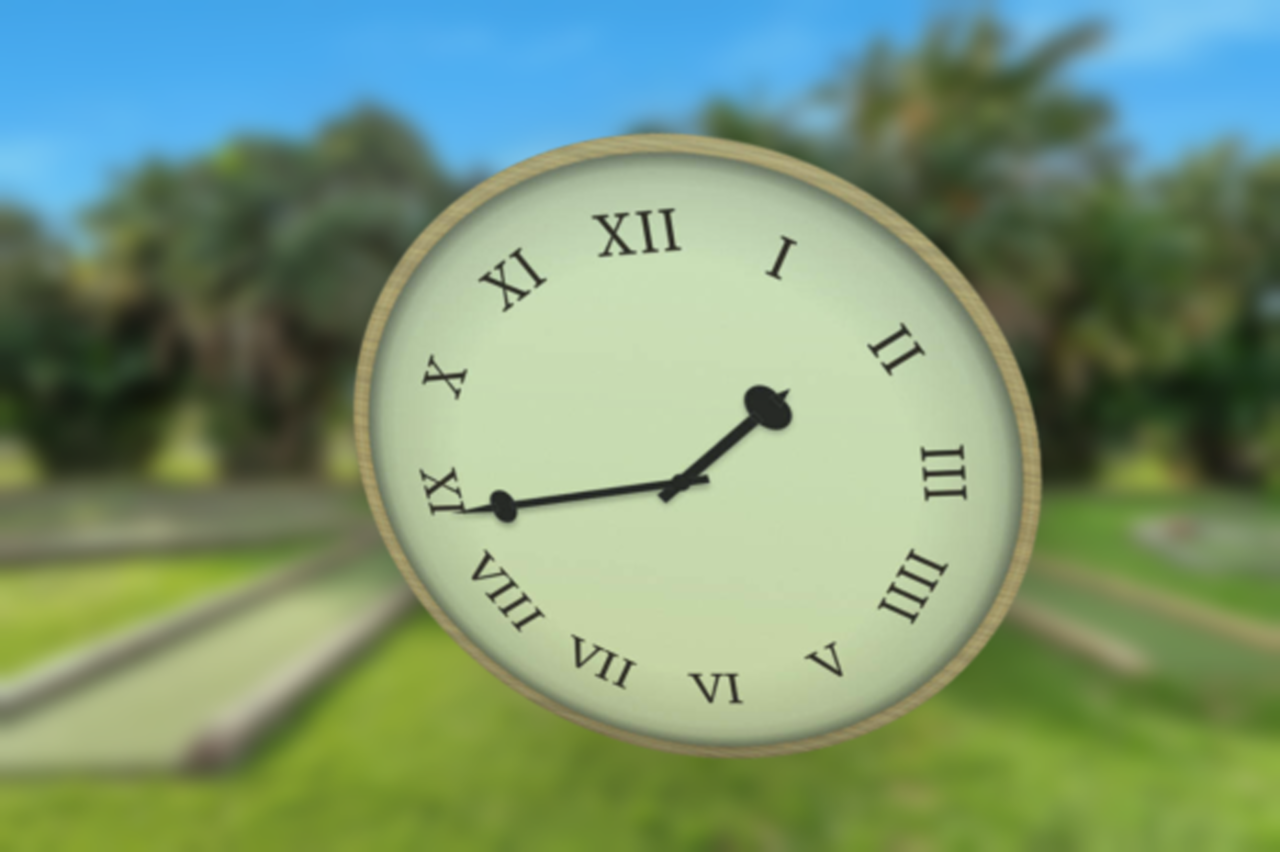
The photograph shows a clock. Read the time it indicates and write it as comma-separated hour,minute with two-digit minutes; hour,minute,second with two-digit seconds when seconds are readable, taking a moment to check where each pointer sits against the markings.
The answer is 1,44
